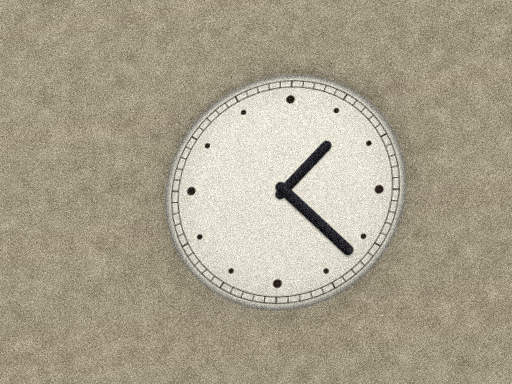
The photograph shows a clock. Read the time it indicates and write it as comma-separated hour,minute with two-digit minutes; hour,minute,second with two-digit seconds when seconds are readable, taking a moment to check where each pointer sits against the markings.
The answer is 1,22
